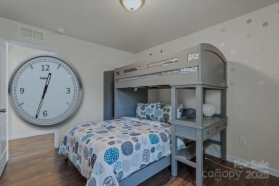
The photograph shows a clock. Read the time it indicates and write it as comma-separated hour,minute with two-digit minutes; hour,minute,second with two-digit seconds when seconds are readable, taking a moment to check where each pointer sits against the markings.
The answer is 12,33
